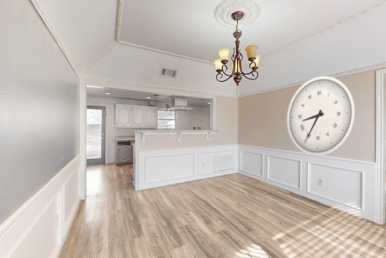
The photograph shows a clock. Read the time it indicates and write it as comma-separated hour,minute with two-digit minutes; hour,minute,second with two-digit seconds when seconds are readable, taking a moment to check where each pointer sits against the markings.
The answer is 8,35
